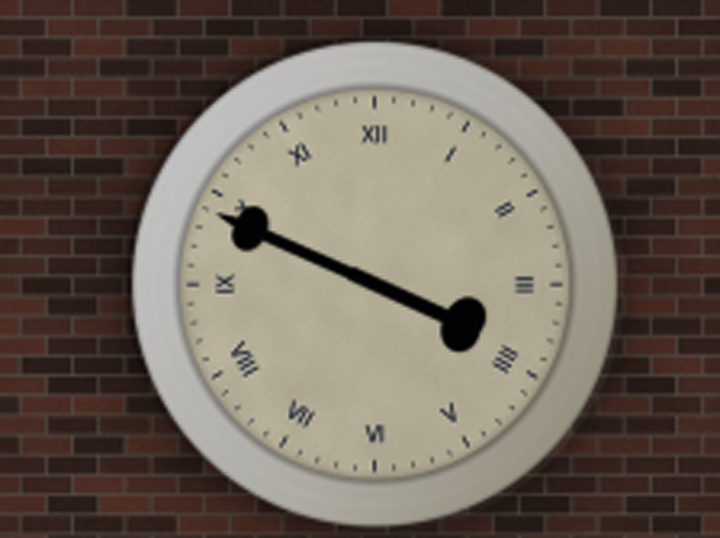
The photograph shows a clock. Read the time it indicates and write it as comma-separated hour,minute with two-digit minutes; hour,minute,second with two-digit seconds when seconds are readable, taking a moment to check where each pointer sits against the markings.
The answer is 3,49
